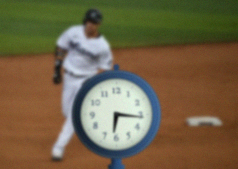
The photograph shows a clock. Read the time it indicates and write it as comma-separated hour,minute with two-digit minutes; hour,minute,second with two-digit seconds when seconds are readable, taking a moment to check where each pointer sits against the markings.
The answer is 6,16
